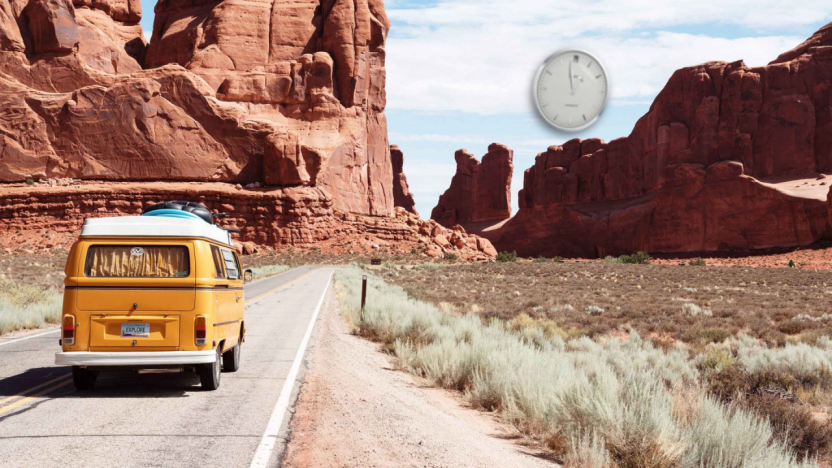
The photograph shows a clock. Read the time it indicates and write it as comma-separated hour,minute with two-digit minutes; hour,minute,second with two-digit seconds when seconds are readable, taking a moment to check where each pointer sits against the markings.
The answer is 12,58
